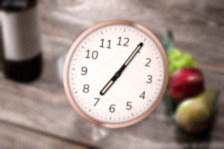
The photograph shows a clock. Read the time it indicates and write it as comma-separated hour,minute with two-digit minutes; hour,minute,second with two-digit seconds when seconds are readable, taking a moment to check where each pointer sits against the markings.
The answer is 7,05
